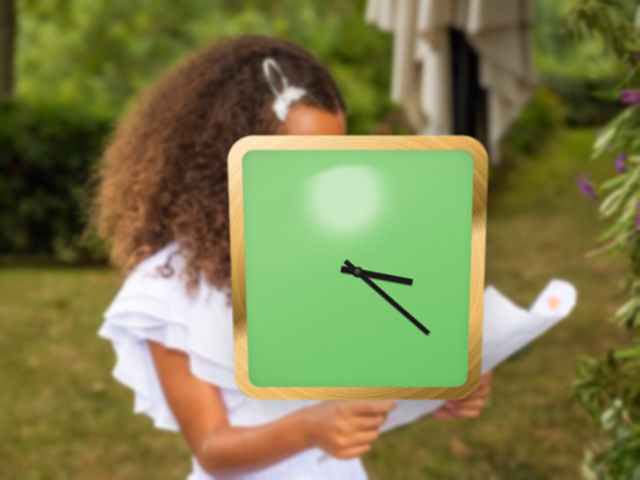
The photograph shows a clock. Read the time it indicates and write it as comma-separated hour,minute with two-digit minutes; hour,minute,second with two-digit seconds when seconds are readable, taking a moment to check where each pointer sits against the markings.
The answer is 3,22
